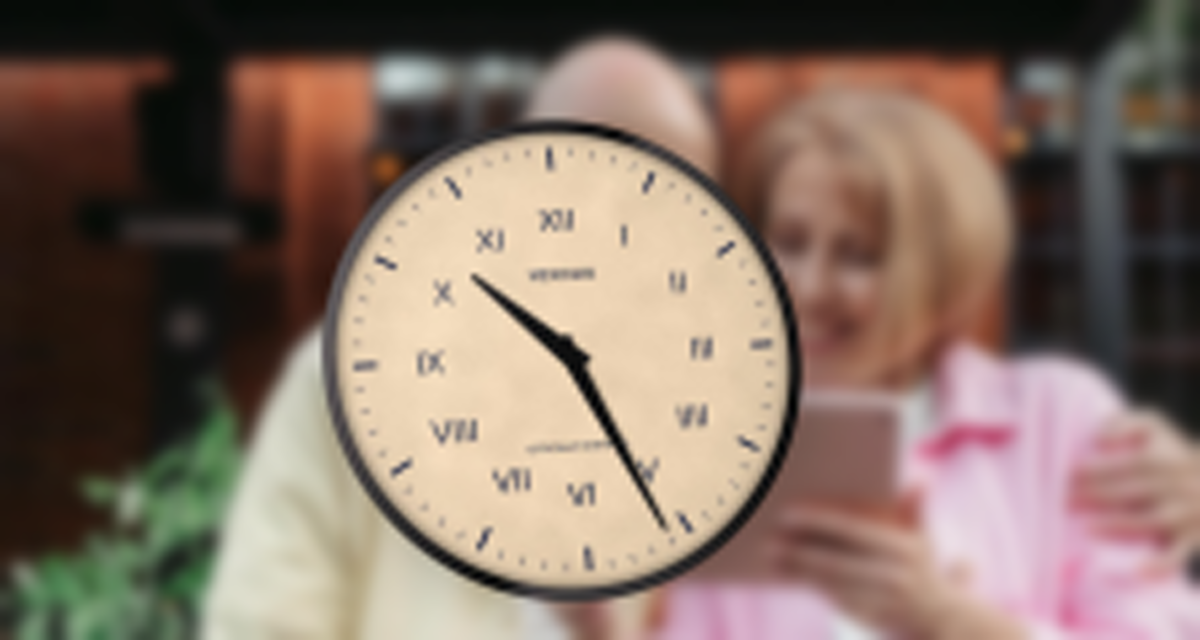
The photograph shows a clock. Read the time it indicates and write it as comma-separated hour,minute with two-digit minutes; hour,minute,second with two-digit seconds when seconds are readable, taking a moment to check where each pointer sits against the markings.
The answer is 10,26
